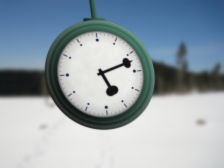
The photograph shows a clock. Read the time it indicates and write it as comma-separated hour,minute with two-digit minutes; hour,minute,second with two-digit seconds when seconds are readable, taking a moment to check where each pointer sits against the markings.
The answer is 5,12
